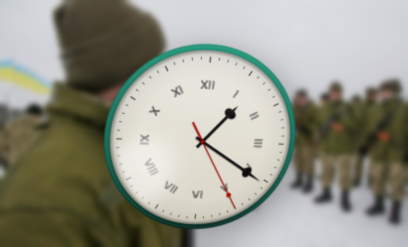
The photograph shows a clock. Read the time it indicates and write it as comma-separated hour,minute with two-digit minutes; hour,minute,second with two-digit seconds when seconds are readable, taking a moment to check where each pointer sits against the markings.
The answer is 1,20,25
